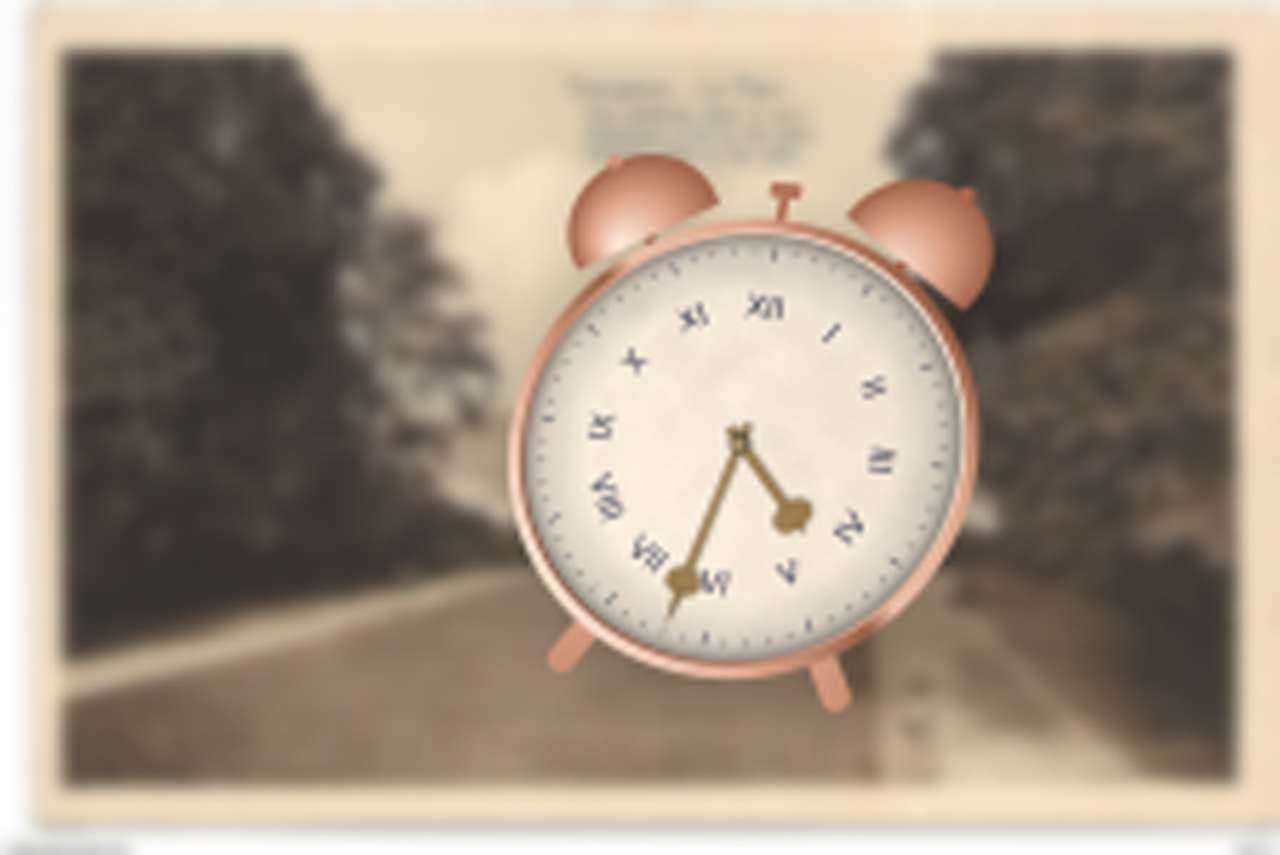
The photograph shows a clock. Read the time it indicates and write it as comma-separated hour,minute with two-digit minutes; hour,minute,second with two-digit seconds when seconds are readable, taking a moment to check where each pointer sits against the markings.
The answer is 4,32
